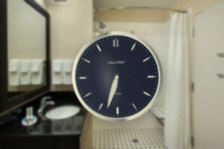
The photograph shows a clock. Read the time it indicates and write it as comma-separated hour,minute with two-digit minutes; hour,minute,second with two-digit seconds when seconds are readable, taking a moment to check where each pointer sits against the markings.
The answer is 6,33
